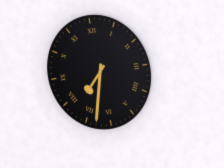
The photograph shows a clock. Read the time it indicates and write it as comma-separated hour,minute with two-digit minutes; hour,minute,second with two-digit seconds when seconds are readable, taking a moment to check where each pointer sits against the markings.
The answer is 7,33
